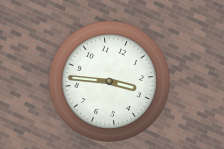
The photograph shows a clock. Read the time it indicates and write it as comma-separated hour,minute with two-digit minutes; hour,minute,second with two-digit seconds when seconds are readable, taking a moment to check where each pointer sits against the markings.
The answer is 2,42
